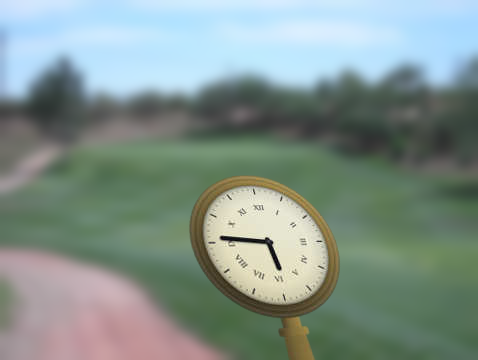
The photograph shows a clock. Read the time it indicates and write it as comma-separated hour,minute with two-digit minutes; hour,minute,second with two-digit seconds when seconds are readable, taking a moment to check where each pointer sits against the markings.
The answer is 5,46
